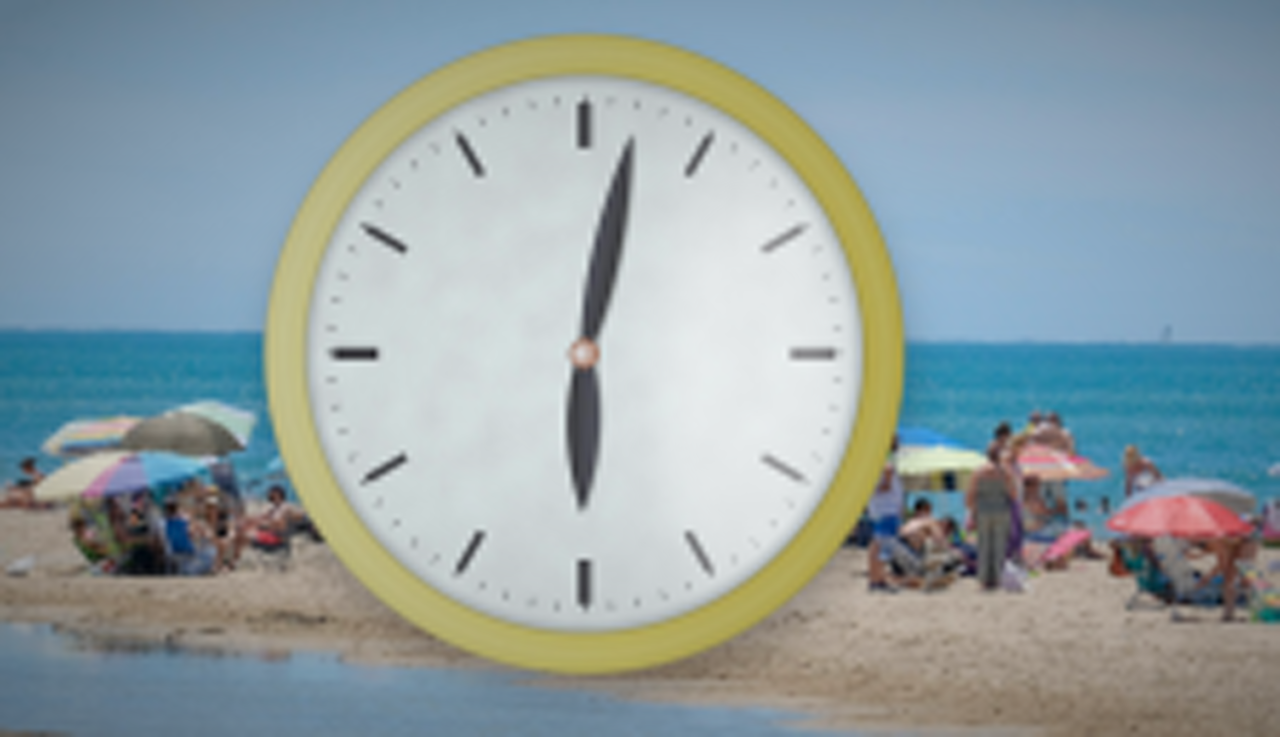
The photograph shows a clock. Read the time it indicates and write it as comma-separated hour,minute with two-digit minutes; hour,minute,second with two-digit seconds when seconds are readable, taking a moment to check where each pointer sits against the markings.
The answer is 6,02
